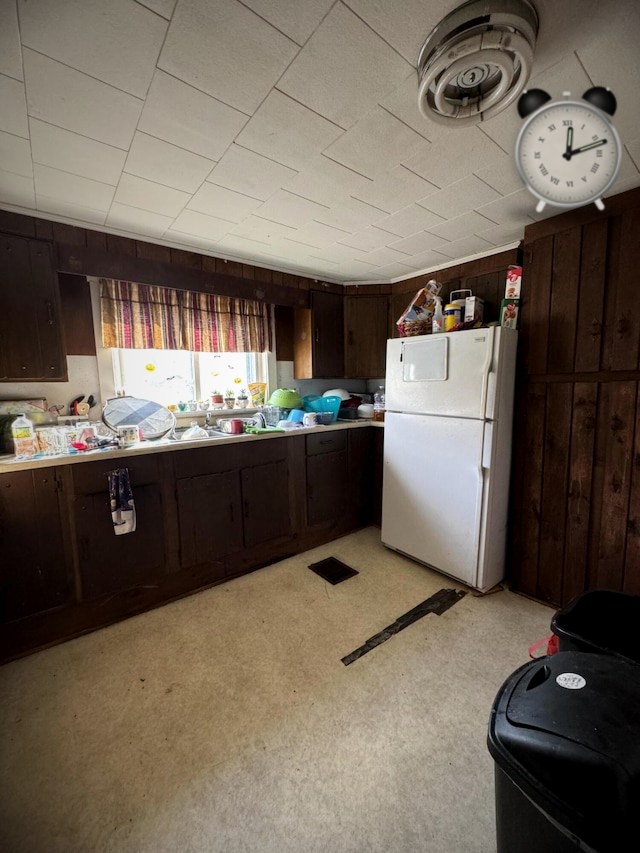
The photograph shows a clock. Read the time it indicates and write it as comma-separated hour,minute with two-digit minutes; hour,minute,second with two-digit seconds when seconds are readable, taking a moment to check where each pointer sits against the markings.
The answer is 12,12
